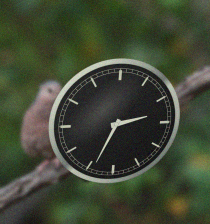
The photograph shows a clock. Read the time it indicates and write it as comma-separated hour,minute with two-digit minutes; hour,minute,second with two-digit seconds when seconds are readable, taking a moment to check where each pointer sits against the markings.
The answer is 2,34
